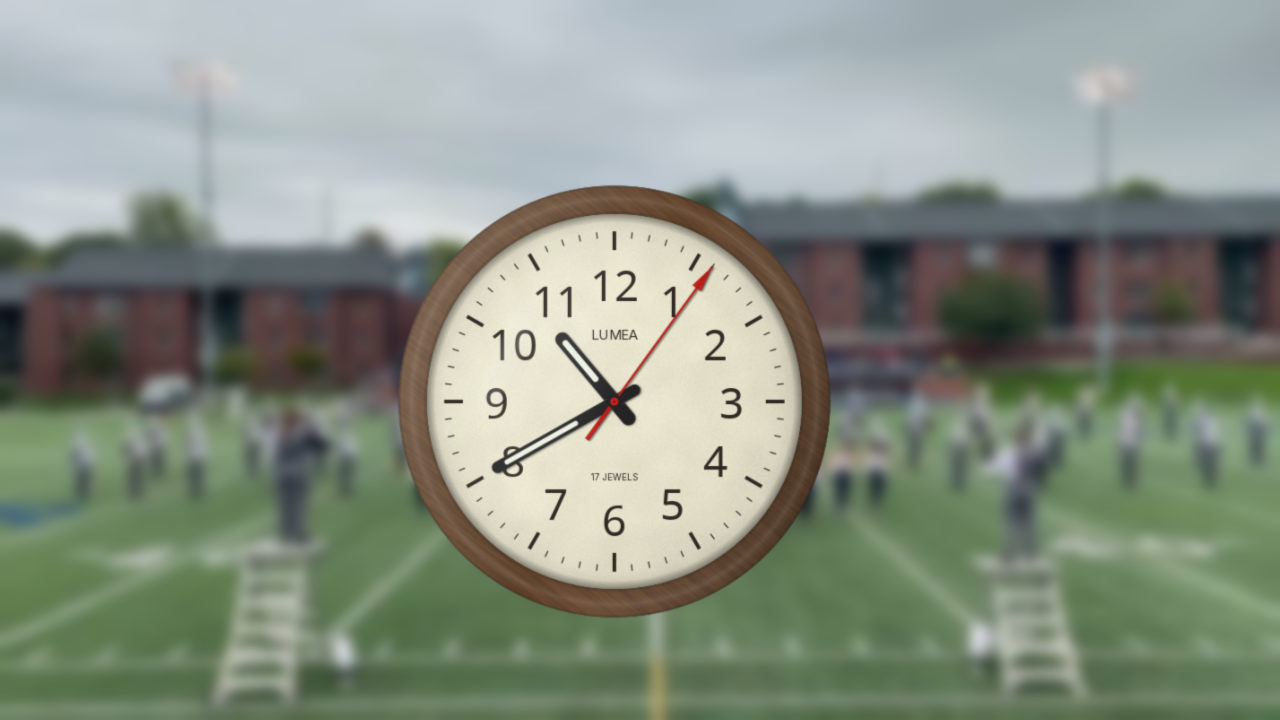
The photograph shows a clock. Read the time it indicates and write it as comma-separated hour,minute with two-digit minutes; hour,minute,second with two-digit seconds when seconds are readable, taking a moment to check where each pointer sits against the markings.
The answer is 10,40,06
